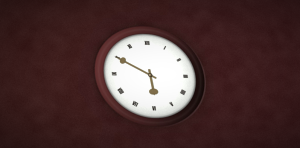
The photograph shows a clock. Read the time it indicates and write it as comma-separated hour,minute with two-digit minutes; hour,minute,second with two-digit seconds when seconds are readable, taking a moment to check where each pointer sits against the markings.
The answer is 5,50
